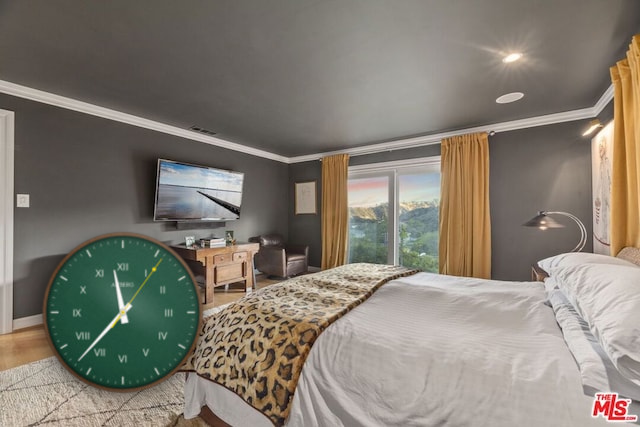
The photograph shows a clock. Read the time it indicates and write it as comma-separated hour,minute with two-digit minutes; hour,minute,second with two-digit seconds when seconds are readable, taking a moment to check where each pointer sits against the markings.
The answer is 11,37,06
